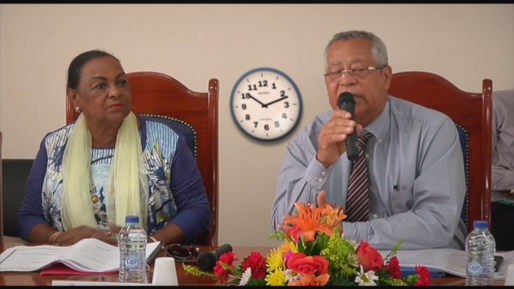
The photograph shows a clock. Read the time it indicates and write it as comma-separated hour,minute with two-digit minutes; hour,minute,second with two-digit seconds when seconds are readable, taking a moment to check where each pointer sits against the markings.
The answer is 10,12
